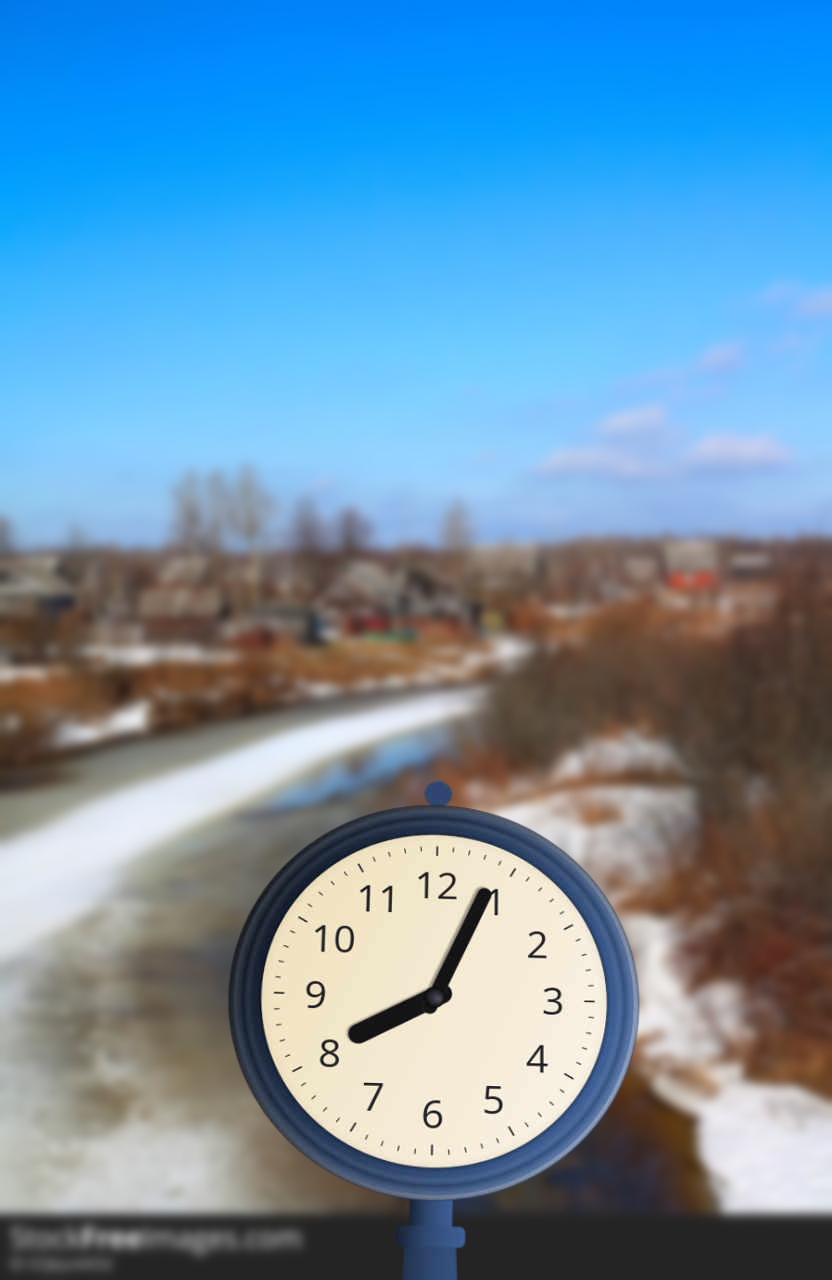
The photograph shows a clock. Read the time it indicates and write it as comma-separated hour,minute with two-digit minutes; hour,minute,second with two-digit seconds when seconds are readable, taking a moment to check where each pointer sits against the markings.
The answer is 8,04
